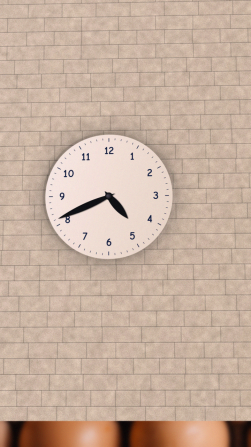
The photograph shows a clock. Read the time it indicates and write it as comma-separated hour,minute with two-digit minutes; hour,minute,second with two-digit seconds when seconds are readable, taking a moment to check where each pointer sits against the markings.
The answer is 4,41
